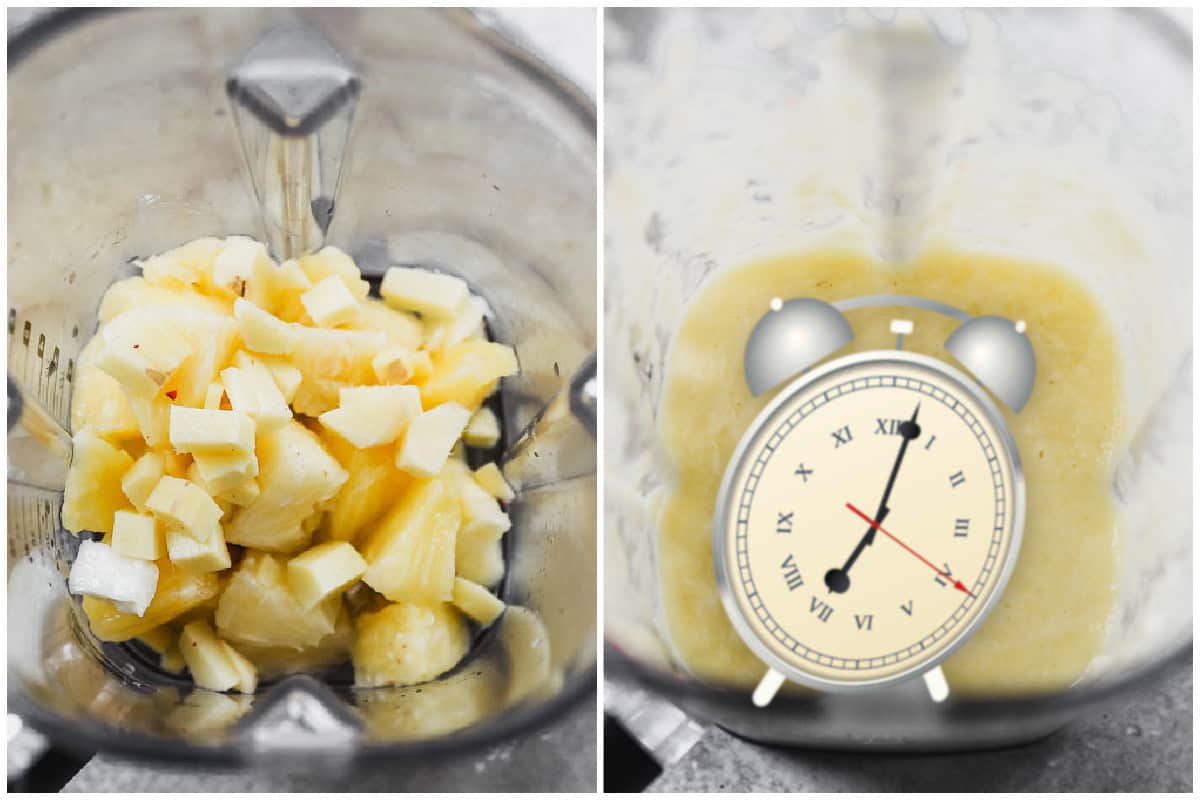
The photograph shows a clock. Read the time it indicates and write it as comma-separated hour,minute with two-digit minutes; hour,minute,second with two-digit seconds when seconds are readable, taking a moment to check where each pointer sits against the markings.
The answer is 7,02,20
